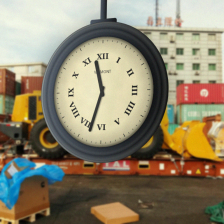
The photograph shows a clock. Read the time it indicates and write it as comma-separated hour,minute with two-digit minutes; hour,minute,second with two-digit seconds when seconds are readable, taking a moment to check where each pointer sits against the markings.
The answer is 11,33
